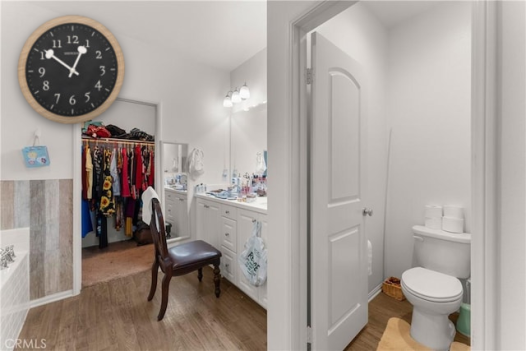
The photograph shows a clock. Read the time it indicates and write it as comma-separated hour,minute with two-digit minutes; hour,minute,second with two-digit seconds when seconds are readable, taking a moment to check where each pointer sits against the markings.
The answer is 12,51
